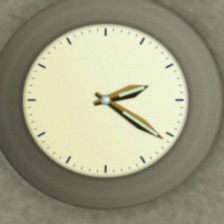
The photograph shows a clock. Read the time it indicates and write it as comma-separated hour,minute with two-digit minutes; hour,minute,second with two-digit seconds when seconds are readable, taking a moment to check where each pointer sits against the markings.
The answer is 2,21
